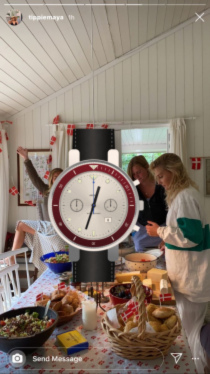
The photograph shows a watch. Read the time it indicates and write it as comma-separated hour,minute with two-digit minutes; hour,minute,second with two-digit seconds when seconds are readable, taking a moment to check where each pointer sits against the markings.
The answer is 12,33
